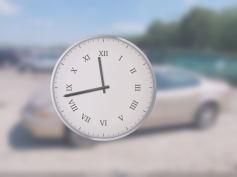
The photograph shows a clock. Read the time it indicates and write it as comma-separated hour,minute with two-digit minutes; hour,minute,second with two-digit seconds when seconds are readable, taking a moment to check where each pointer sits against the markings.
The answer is 11,43
